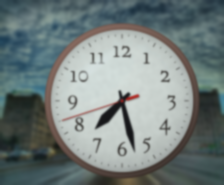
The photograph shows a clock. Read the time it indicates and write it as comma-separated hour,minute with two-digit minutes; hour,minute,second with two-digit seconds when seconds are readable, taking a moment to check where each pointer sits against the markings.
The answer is 7,27,42
